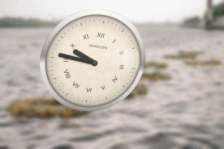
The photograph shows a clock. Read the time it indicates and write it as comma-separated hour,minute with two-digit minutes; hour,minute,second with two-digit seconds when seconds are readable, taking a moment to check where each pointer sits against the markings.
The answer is 9,46
